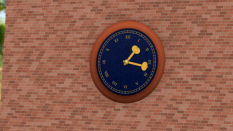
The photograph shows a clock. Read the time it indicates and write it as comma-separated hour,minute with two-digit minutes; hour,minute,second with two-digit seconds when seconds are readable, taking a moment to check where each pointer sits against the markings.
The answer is 1,17
